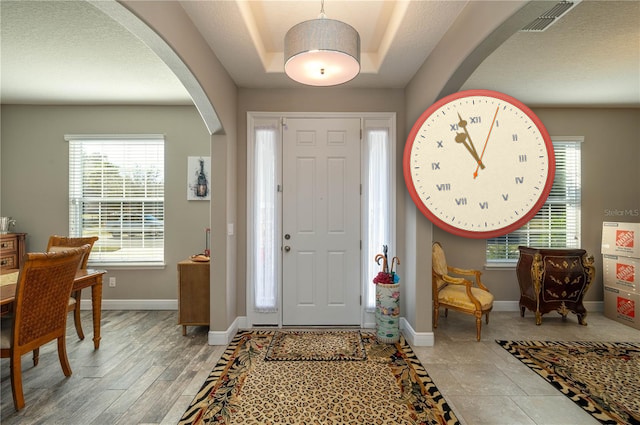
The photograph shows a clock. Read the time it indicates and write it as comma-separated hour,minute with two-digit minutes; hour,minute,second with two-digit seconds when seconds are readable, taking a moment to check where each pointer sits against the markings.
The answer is 10,57,04
